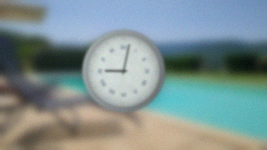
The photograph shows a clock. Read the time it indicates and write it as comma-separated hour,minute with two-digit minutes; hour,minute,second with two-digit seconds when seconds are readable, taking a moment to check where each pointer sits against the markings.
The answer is 9,02
